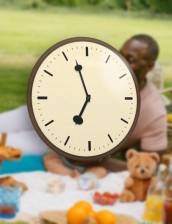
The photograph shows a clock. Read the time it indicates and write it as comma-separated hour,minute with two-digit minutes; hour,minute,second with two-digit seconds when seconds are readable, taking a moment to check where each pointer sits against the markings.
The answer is 6,57
